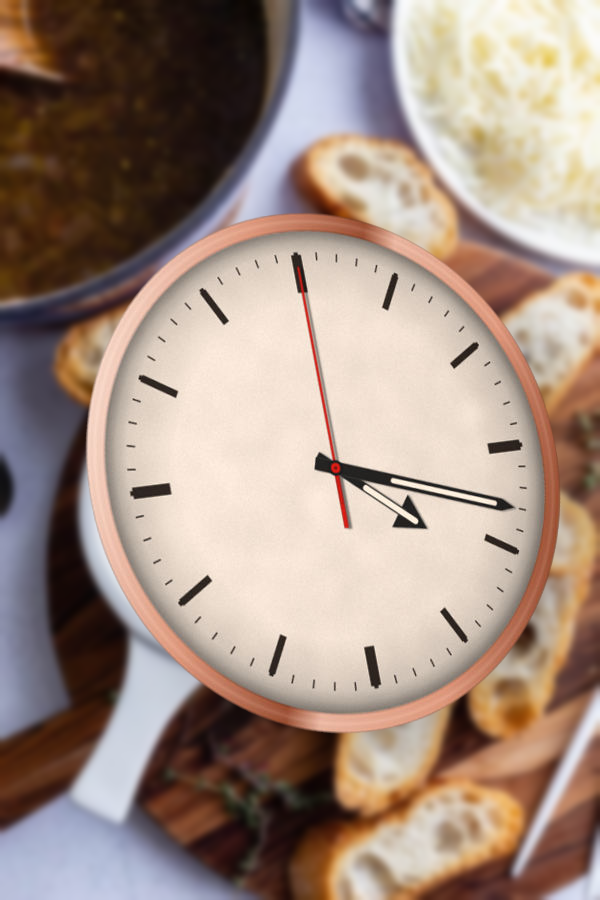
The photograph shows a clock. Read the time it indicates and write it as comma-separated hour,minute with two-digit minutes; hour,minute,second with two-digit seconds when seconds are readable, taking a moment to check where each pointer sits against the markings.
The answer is 4,18,00
